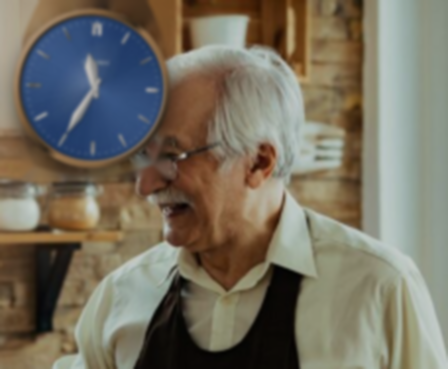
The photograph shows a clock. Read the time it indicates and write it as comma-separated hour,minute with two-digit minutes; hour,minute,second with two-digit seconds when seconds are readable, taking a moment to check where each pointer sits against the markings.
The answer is 11,35
